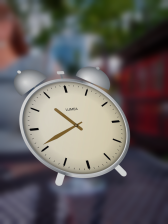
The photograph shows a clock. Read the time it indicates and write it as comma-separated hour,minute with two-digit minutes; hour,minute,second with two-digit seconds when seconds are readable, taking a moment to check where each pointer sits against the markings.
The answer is 10,41
